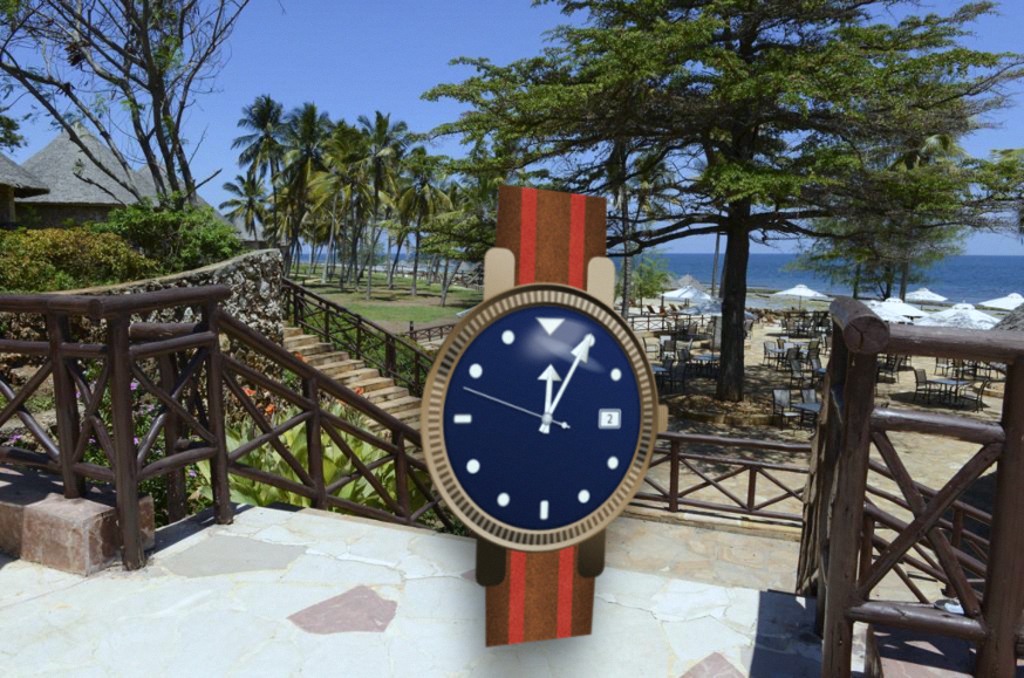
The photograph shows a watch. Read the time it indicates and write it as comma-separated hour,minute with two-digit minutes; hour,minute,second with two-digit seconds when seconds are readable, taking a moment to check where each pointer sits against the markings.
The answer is 12,04,48
